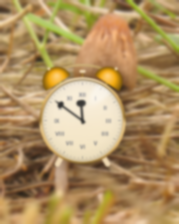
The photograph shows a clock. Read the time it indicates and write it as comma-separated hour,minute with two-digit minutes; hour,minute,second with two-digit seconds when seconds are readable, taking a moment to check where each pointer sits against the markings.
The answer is 11,51
